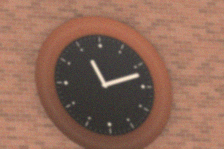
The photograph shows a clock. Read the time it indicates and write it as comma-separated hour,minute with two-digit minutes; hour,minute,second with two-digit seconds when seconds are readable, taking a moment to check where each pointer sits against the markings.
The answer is 11,12
